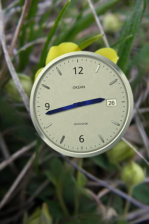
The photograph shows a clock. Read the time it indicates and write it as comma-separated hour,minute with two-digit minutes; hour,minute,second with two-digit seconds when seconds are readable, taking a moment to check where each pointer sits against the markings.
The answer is 2,43
